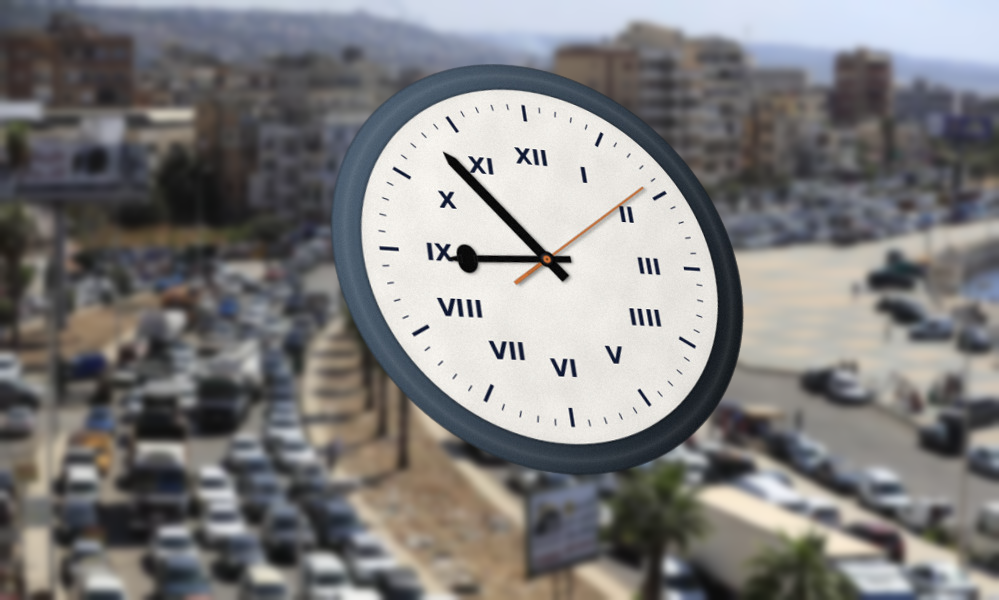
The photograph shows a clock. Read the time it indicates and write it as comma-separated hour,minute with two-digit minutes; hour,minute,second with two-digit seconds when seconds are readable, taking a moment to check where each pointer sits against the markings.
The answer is 8,53,09
